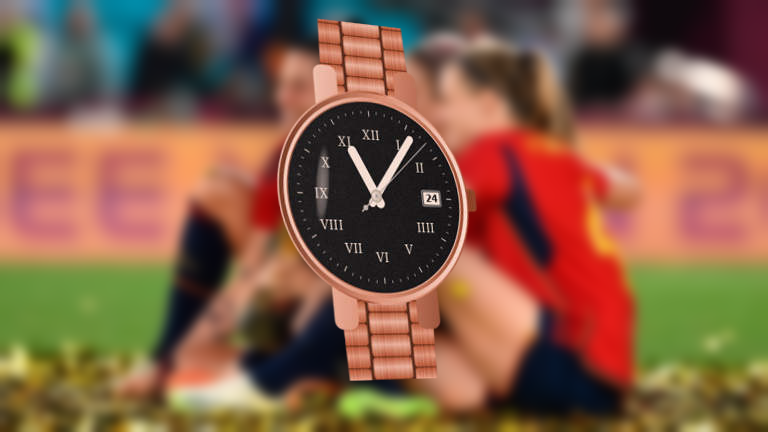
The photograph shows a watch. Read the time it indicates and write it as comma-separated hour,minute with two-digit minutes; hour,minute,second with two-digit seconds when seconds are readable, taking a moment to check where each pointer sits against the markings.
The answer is 11,06,08
